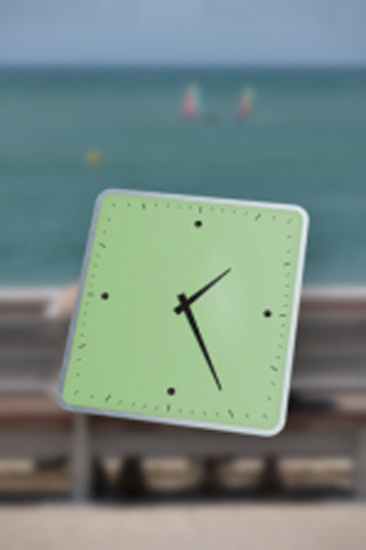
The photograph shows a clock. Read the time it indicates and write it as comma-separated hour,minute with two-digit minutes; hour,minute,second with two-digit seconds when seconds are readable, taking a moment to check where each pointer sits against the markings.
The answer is 1,25
